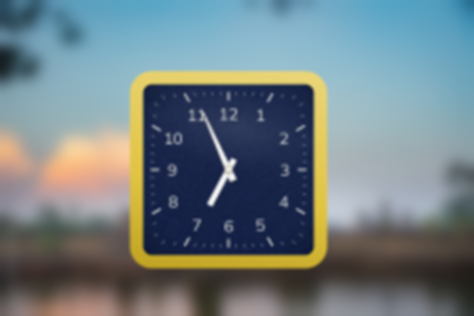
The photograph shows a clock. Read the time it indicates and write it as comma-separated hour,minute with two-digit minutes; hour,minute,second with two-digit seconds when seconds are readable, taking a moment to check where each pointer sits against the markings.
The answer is 6,56
